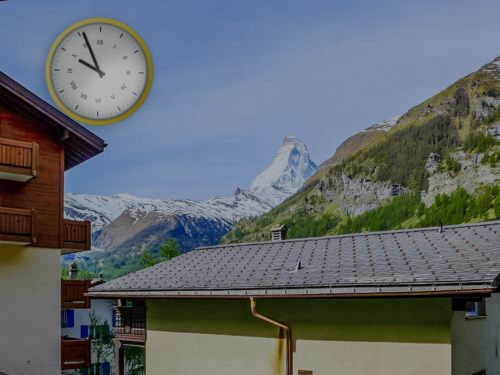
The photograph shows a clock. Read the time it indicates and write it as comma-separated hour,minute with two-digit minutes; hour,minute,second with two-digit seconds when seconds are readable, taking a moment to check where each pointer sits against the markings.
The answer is 9,56
